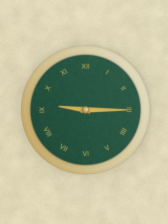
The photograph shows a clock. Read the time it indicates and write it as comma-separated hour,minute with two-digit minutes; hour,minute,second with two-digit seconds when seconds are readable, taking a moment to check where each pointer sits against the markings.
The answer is 9,15
